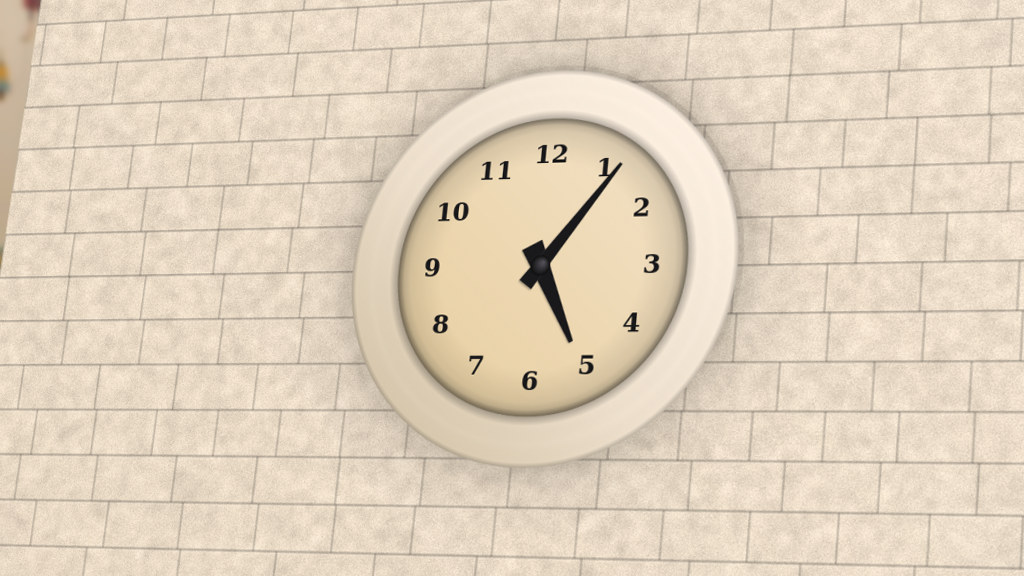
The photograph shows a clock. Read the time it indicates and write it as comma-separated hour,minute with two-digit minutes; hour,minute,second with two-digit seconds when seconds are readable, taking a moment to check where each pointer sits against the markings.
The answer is 5,06
